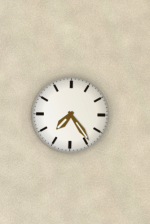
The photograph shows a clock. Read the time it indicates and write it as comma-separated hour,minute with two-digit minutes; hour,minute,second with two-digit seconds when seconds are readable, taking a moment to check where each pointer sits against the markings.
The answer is 7,24
